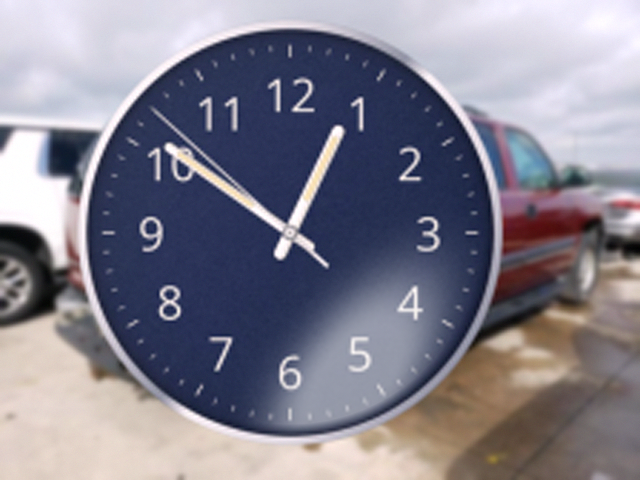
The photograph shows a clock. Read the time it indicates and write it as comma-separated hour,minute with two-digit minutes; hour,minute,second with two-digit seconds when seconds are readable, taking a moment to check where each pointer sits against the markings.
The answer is 12,50,52
